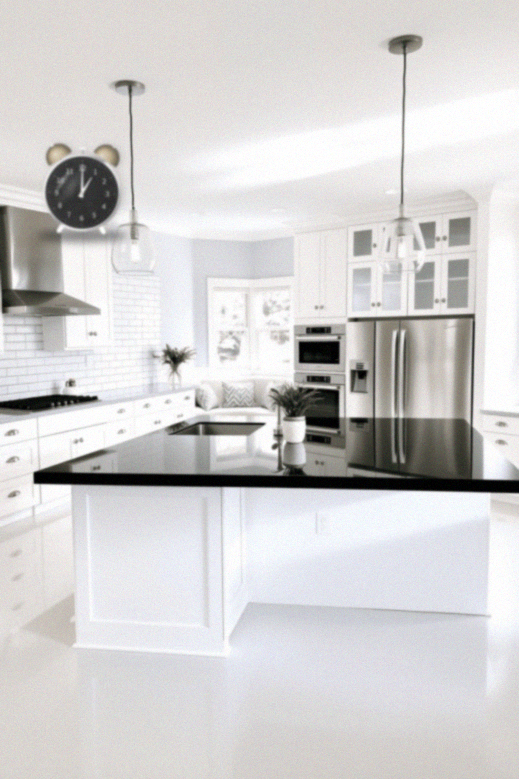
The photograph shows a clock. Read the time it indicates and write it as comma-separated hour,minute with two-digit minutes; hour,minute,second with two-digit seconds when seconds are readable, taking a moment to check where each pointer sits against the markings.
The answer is 1,00
